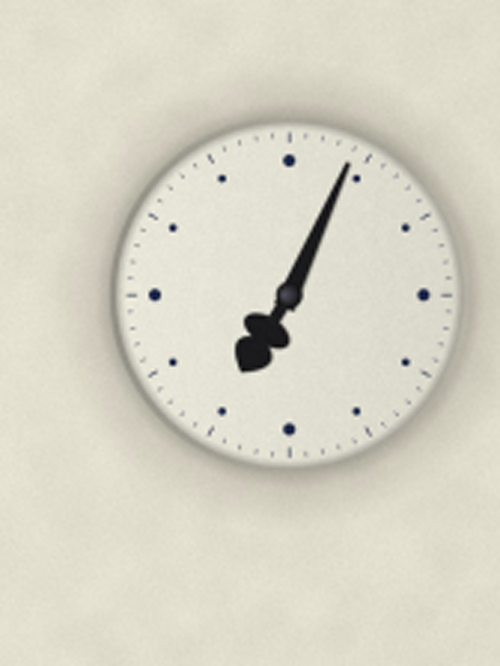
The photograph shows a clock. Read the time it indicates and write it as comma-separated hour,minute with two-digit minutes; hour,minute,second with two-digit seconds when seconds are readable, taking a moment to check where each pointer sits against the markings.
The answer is 7,04
